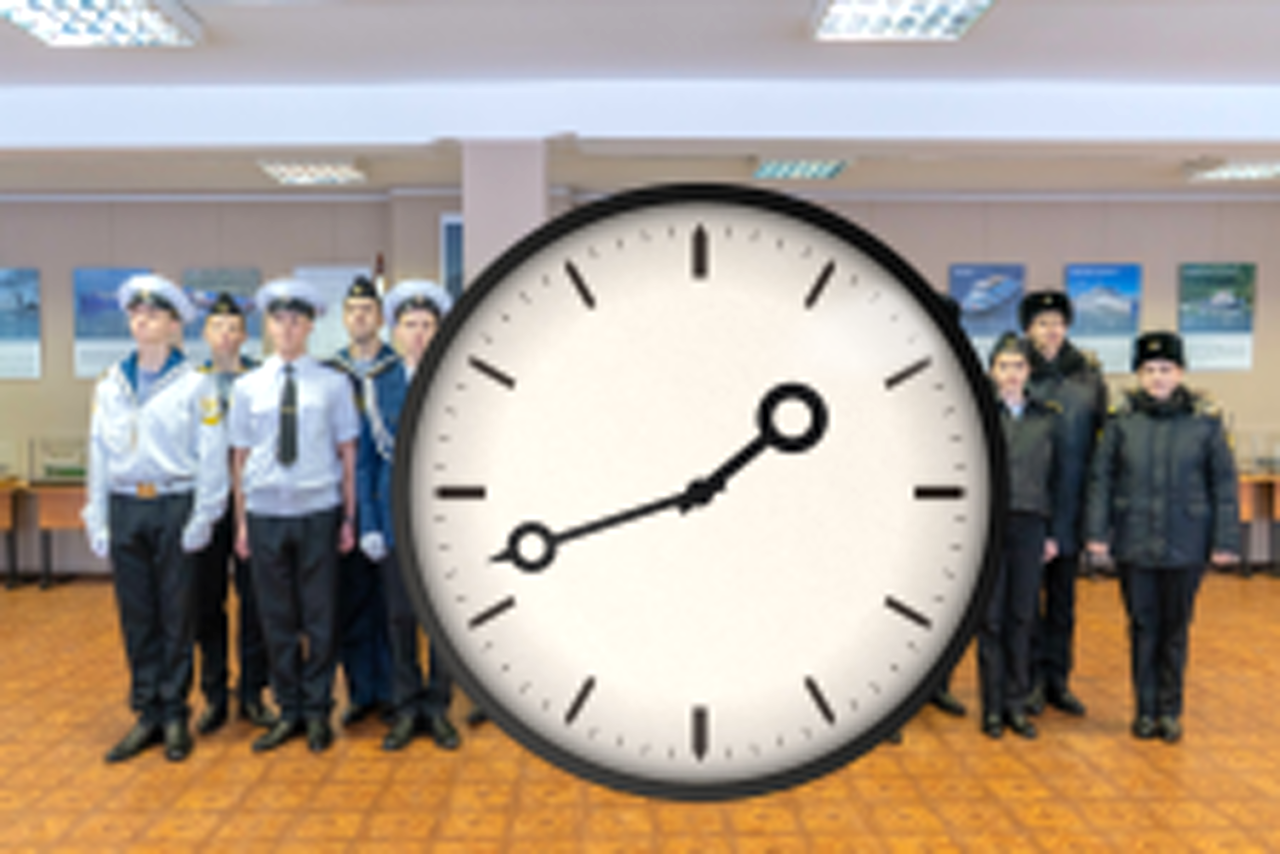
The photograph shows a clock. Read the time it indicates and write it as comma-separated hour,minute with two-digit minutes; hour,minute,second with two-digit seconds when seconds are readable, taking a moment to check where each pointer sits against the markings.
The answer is 1,42
